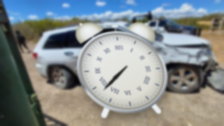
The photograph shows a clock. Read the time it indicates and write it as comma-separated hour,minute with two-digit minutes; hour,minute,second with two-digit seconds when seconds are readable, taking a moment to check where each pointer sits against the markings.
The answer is 7,38
